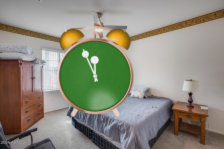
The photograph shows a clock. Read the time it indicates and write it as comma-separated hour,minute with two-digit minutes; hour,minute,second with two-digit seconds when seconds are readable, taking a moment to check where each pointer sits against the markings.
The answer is 11,56
